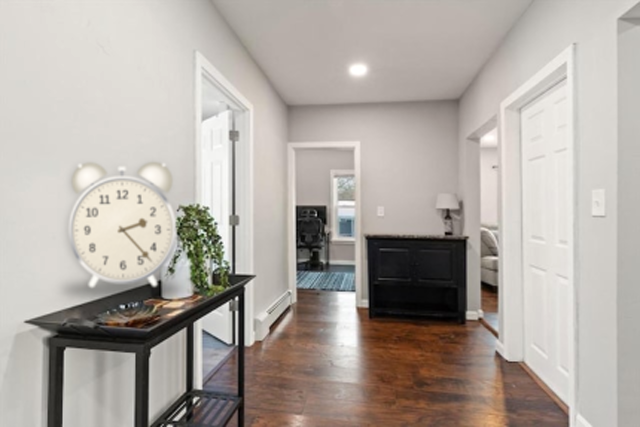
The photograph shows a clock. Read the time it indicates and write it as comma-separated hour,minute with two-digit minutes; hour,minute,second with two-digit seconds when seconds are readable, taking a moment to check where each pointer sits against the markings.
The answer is 2,23
